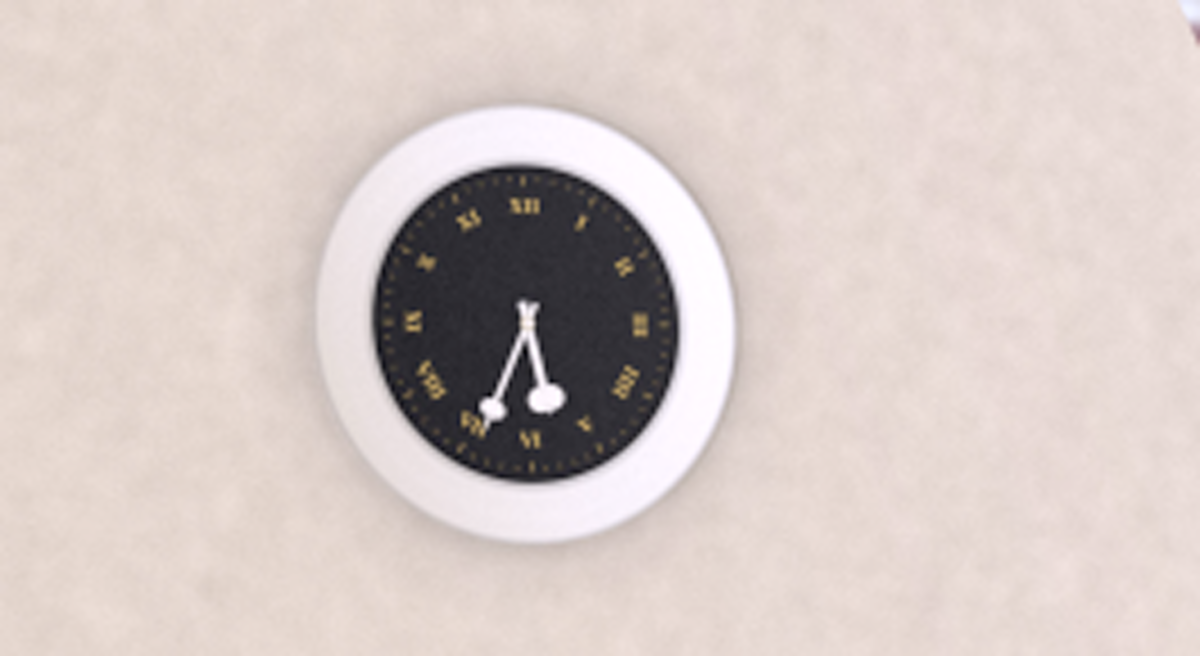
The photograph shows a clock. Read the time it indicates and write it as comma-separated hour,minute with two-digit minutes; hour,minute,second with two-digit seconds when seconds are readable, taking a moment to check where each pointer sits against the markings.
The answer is 5,34
